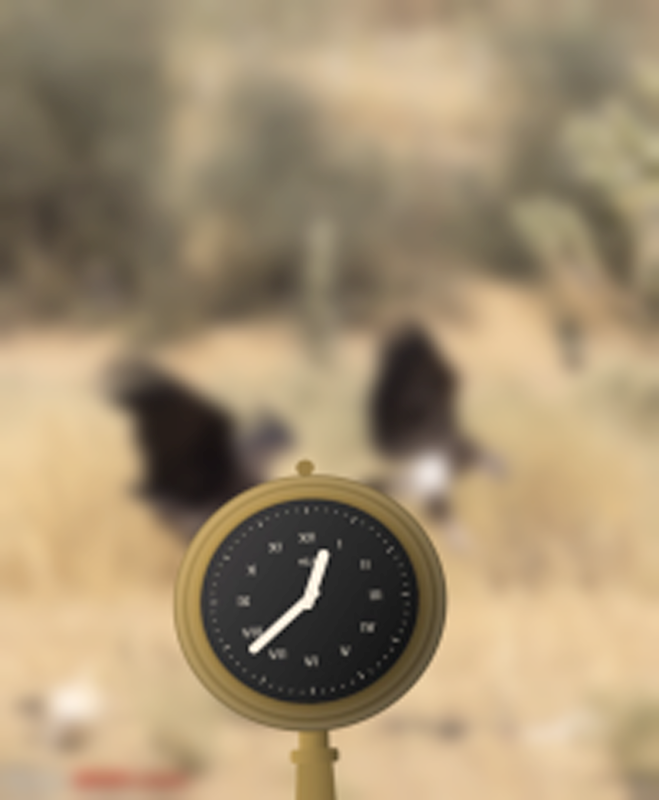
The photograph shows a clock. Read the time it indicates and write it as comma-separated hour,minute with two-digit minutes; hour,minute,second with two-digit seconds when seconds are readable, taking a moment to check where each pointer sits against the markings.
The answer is 12,38
